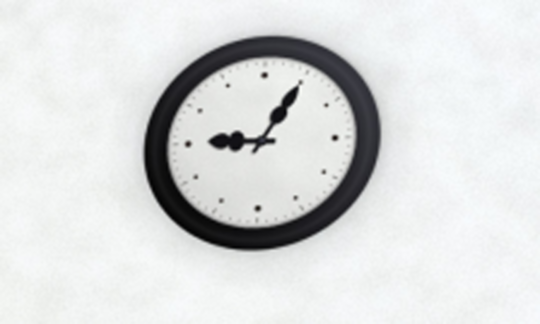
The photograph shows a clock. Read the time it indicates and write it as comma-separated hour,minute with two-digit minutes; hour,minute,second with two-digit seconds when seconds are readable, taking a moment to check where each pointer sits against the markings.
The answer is 9,05
